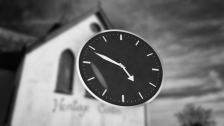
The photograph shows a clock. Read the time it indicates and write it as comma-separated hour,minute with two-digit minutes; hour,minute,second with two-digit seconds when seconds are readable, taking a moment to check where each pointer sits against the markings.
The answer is 4,49
